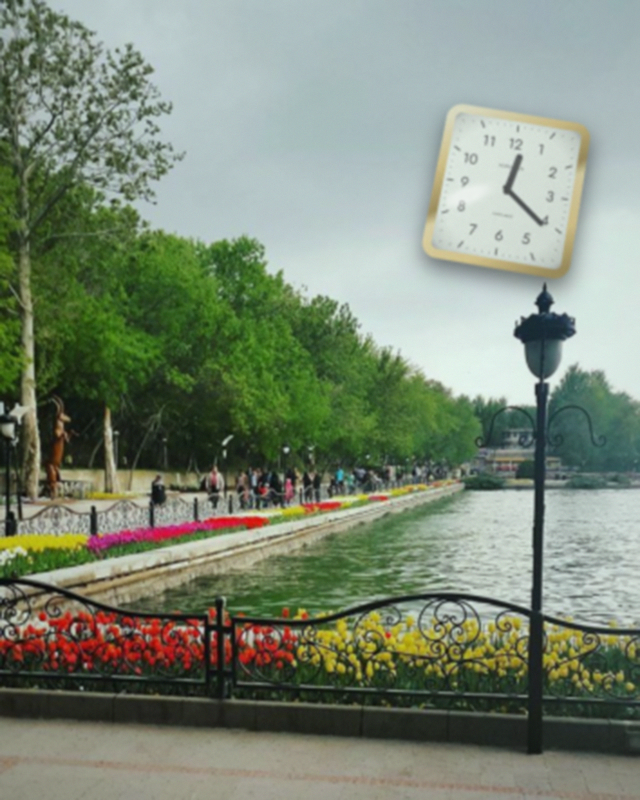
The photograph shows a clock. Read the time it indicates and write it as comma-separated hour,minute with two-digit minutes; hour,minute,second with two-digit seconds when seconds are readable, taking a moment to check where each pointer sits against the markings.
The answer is 12,21
